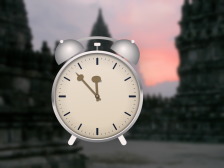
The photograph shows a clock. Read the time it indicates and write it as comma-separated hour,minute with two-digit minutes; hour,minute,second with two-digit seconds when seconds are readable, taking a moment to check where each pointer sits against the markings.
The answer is 11,53
